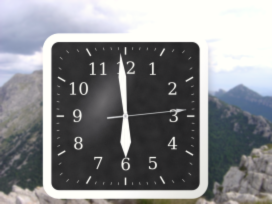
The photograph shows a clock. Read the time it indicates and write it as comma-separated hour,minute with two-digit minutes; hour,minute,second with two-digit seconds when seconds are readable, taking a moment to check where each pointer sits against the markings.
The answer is 5,59,14
